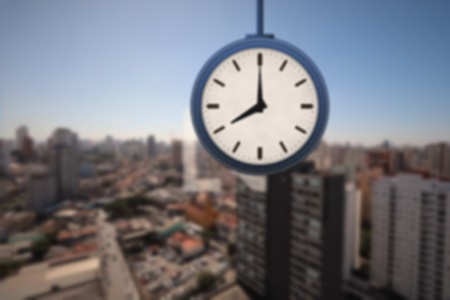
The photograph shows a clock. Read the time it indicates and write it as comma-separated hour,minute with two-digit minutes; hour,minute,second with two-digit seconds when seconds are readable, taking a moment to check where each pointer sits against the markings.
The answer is 8,00
